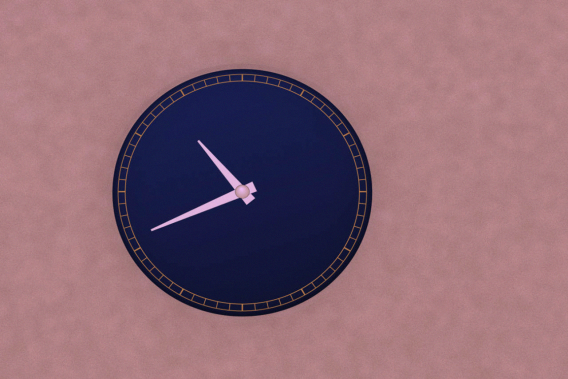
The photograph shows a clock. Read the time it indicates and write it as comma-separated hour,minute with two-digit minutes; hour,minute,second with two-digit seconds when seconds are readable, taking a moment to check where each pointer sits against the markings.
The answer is 10,41
